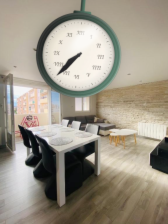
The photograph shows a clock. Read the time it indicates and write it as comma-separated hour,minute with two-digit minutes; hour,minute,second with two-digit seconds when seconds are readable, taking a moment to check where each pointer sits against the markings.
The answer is 7,37
